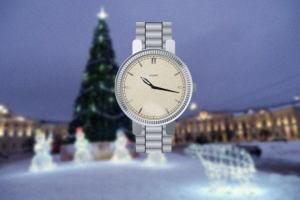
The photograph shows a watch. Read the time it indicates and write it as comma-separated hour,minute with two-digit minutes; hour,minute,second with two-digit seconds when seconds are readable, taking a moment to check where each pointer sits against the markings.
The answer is 10,17
